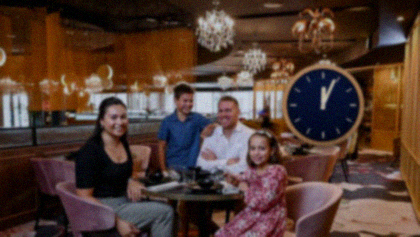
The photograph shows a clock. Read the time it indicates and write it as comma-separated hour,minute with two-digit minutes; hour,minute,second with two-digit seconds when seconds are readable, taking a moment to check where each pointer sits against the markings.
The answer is 12,04
